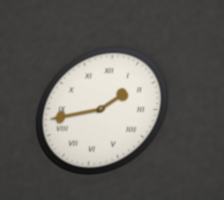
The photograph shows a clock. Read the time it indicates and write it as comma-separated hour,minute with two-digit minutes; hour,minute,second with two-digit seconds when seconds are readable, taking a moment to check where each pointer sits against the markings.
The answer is 1,43
